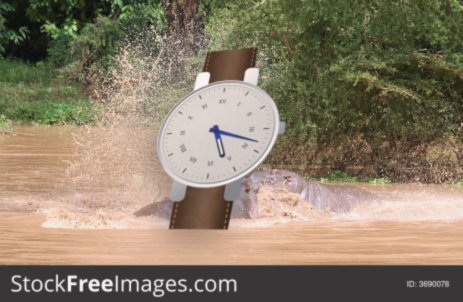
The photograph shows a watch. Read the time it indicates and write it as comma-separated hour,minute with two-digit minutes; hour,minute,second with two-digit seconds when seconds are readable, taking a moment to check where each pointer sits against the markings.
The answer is 5,18
